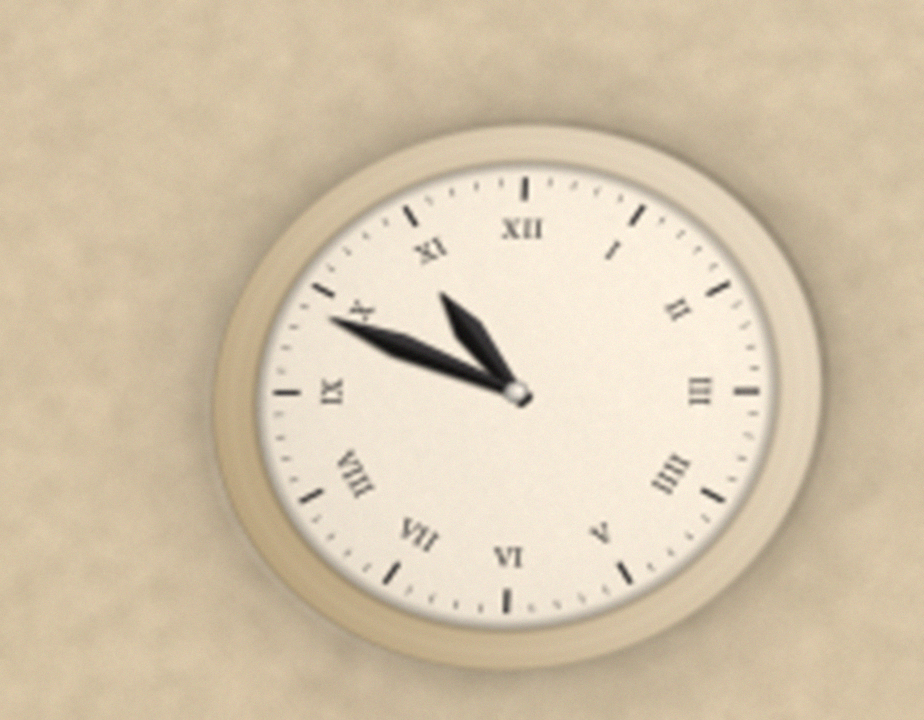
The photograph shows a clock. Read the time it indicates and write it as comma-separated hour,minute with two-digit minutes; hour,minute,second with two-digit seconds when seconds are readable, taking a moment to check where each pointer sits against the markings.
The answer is 10,49
